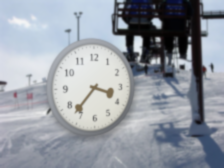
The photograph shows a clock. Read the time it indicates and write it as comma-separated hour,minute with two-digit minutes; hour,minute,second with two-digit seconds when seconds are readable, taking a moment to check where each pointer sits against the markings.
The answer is 3,37
